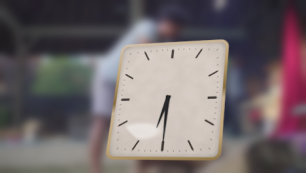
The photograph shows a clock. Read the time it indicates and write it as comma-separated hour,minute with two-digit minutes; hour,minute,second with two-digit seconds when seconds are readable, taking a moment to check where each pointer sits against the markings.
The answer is 6,30
